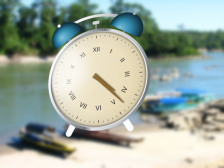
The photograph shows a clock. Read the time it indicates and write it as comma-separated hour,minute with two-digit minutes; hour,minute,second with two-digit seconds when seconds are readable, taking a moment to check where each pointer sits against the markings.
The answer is 4,23
